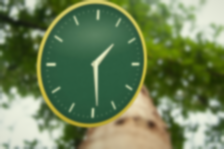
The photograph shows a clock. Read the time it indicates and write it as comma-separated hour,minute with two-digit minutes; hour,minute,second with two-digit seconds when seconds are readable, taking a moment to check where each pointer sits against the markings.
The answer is 1,29
